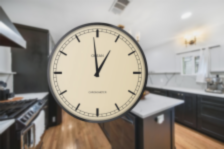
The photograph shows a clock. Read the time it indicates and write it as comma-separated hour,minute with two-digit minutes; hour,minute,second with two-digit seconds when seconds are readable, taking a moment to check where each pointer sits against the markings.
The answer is 12,59
